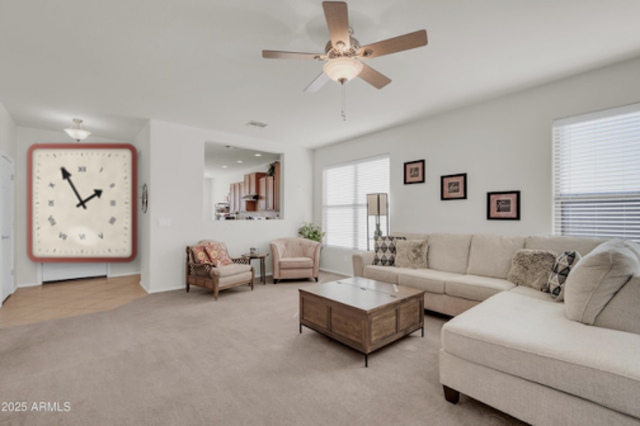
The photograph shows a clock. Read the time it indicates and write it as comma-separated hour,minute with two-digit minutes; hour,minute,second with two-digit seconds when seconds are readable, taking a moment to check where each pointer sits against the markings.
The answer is 1,55
